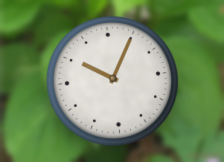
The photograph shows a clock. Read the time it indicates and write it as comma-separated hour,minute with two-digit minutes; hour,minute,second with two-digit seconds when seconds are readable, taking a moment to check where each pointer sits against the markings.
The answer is 10,05
